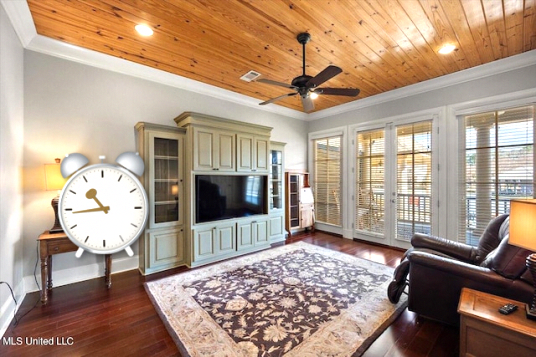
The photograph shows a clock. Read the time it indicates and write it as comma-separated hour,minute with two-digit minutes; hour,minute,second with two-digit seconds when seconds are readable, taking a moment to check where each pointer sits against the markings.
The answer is 10,44
